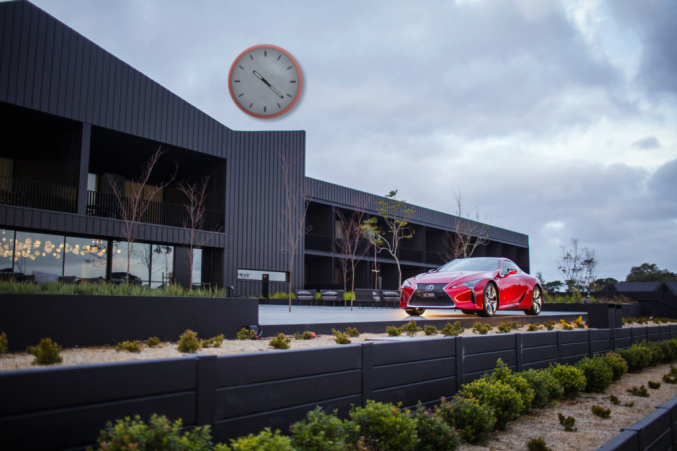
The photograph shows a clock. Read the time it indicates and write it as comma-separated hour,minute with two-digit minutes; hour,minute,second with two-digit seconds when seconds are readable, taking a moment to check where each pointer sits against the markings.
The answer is 10,22
